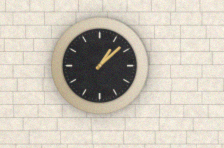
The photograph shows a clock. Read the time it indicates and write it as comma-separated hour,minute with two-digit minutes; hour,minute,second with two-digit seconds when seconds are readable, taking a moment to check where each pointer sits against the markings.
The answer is 1,08
